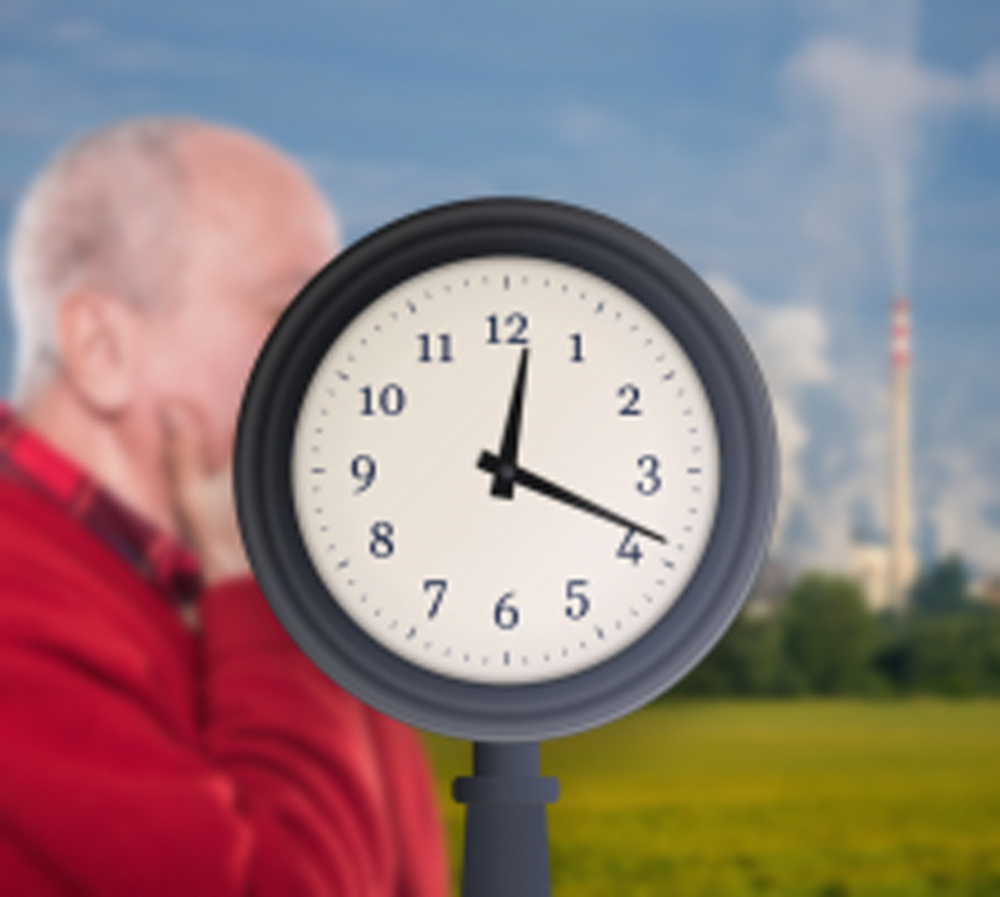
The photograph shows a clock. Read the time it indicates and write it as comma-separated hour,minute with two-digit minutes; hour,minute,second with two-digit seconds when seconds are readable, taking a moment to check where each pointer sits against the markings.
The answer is 12,19
